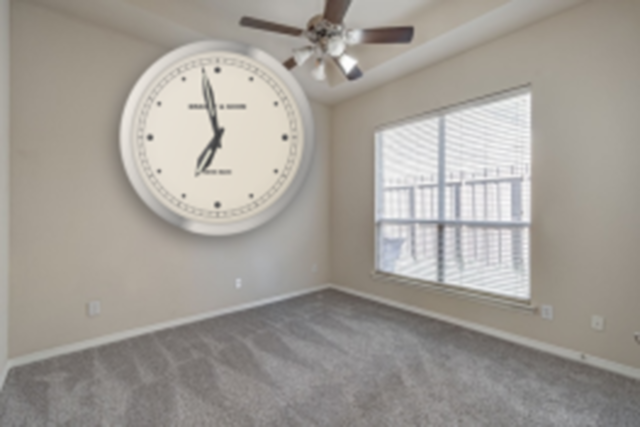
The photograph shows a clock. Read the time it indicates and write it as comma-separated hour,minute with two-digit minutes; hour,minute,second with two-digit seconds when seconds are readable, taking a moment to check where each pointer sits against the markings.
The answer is 6,58
